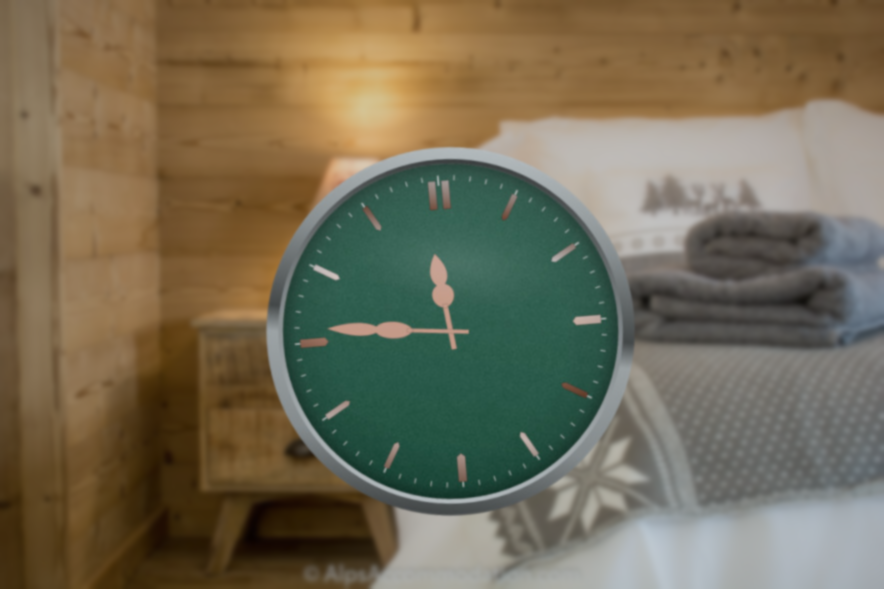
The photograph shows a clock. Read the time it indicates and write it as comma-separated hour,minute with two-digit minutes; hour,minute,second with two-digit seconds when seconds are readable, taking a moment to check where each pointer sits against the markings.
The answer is 11,46
